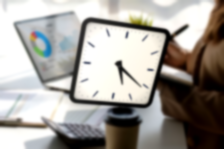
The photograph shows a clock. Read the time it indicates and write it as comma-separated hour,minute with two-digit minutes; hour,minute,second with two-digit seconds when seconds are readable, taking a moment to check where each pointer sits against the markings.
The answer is 5,21
